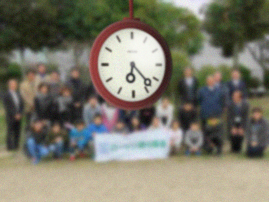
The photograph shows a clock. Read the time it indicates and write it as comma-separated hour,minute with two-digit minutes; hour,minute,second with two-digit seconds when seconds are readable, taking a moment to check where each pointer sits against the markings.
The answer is 6,23
